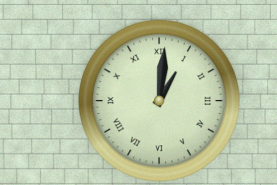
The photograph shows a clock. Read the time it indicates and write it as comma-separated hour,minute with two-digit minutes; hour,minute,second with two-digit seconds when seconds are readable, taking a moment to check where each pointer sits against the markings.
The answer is 1,01
